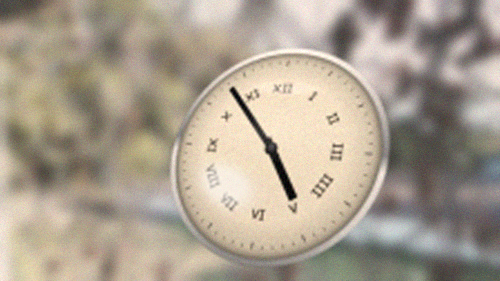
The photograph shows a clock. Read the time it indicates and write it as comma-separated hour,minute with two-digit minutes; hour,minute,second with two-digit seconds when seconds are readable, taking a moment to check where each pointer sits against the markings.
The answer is 4,53
